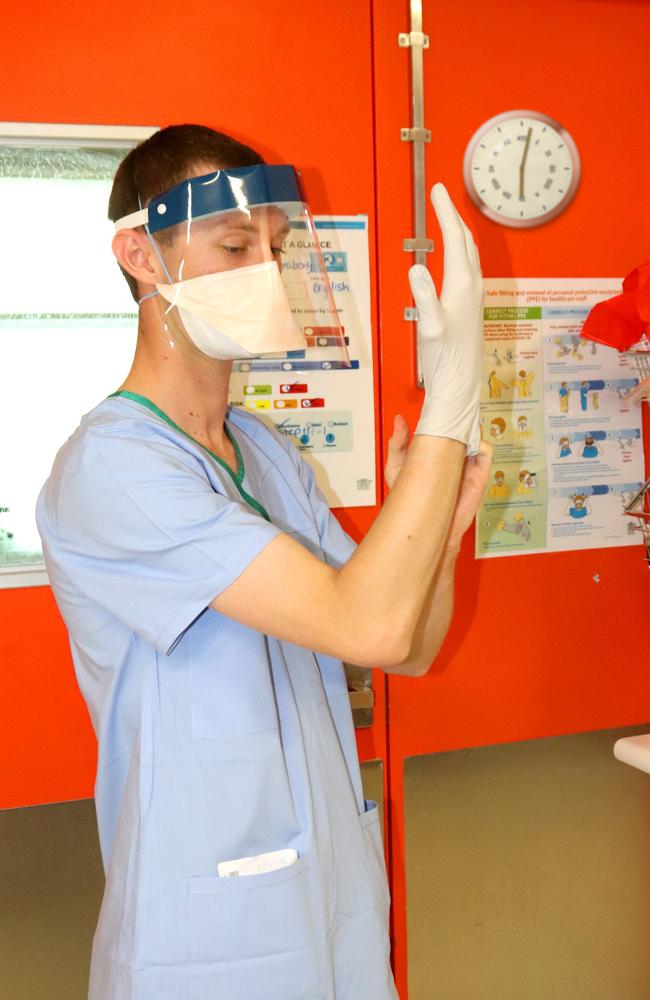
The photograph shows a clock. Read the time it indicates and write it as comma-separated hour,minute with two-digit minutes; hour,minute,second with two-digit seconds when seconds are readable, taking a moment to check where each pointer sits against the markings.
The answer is 6,02
